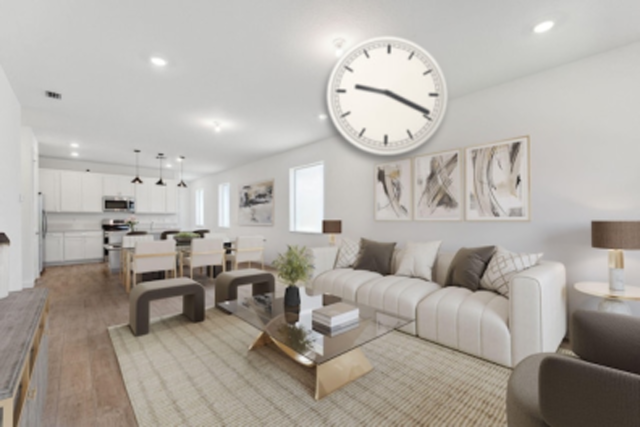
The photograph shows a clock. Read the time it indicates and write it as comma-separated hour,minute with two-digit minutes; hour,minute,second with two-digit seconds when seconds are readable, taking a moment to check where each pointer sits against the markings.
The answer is 9,19
